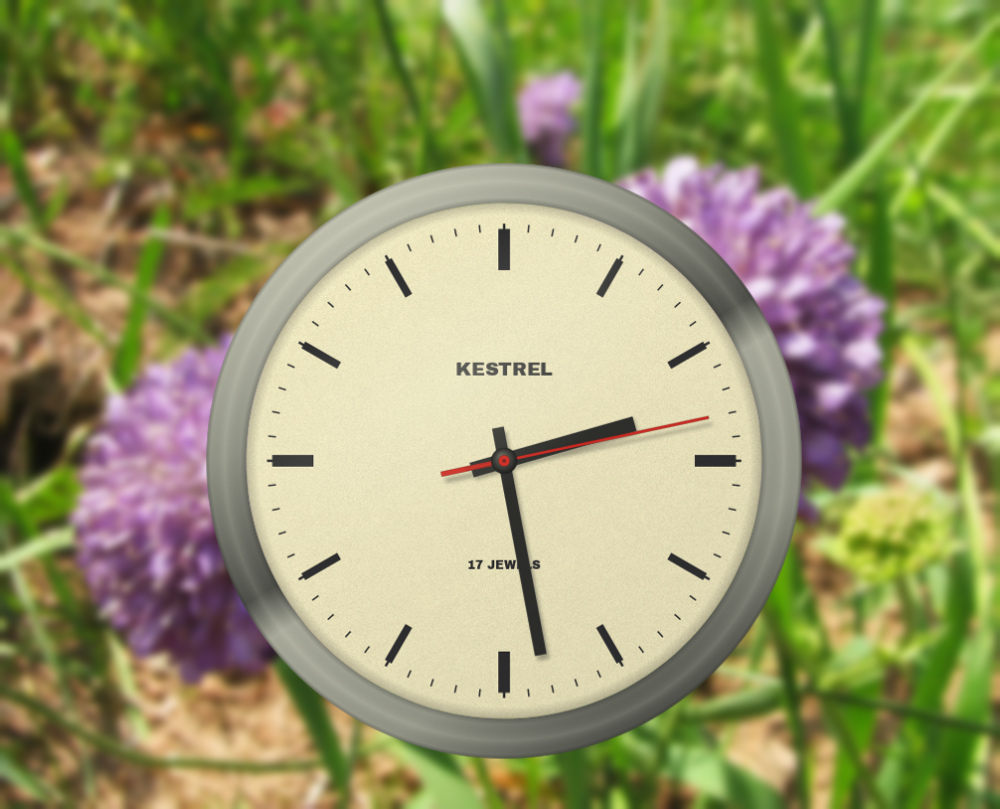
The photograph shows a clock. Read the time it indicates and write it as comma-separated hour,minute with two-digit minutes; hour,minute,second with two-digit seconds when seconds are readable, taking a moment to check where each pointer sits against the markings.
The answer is 2,28,13
